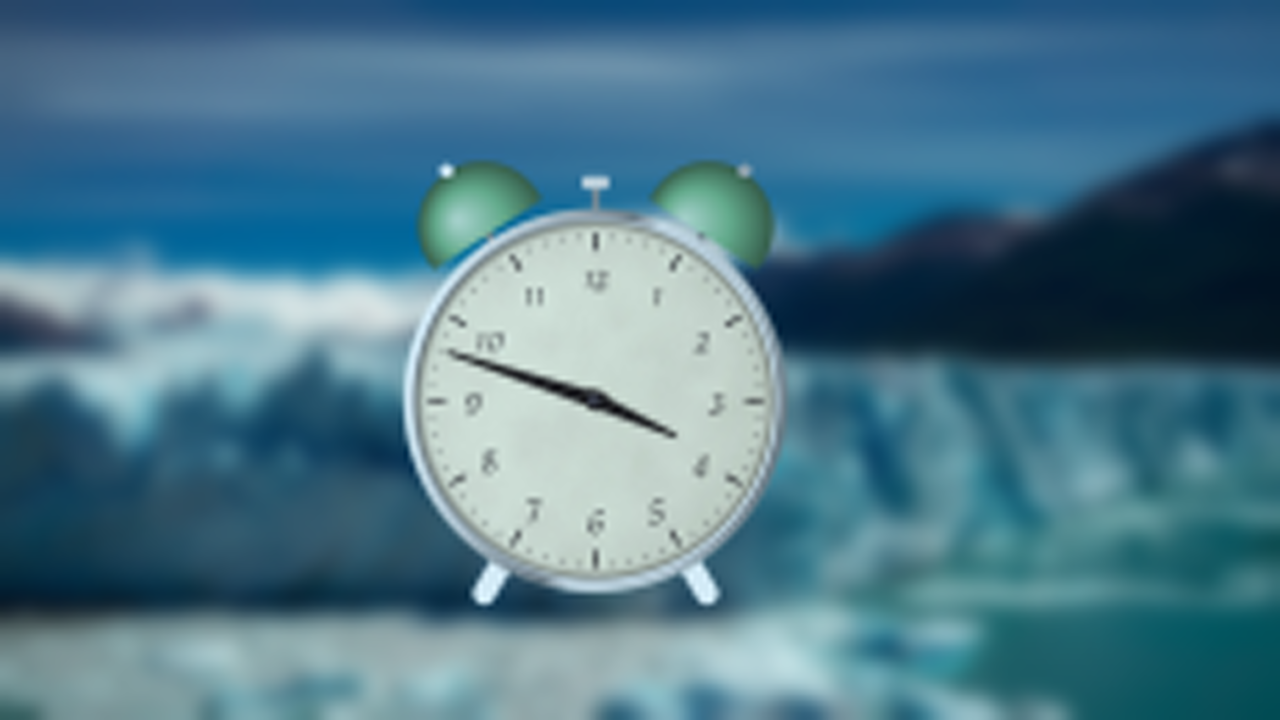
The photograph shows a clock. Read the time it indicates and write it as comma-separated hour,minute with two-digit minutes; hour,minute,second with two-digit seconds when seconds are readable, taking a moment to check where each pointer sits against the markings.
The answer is 3,48
